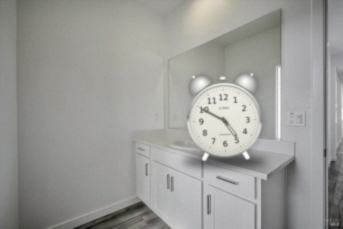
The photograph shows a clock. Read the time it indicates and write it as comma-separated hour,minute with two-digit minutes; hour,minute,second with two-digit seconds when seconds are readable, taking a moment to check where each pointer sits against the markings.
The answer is 4,50
